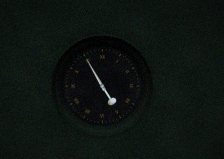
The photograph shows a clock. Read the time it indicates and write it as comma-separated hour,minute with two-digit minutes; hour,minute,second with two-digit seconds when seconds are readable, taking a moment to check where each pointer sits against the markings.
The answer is 4,55
